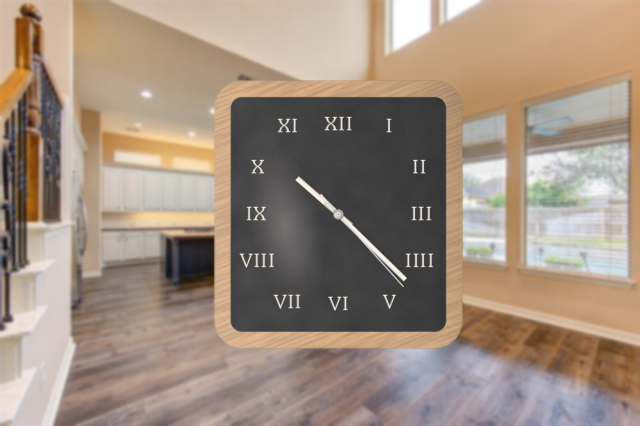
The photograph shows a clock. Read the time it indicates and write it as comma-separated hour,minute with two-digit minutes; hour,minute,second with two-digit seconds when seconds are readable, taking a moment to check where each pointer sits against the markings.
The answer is 10,22,23
